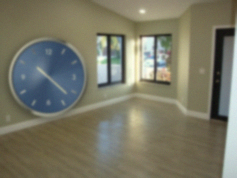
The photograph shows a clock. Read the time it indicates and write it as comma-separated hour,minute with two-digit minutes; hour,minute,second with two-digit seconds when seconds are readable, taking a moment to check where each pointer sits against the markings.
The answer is 10,22
